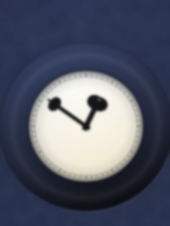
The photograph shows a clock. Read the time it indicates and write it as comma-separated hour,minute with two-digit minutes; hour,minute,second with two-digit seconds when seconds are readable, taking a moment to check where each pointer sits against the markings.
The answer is 12,51
